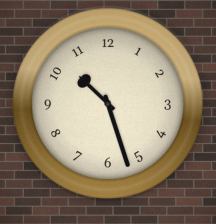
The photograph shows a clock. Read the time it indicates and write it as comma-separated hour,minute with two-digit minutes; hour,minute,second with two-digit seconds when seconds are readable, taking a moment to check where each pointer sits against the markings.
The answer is 10,27
